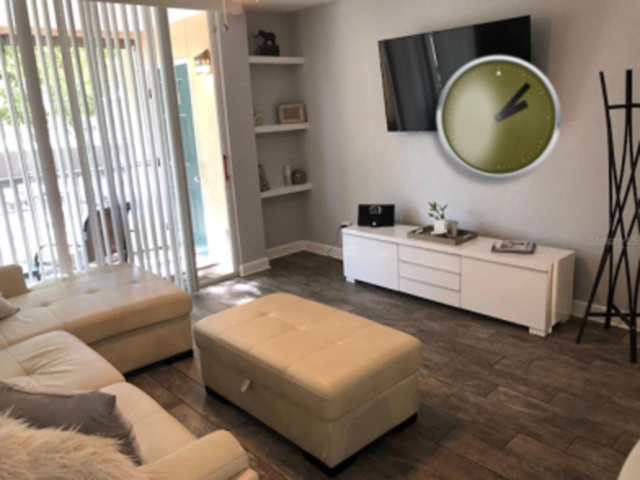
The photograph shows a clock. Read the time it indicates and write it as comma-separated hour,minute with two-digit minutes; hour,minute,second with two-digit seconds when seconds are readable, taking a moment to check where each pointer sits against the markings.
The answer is 2,07
